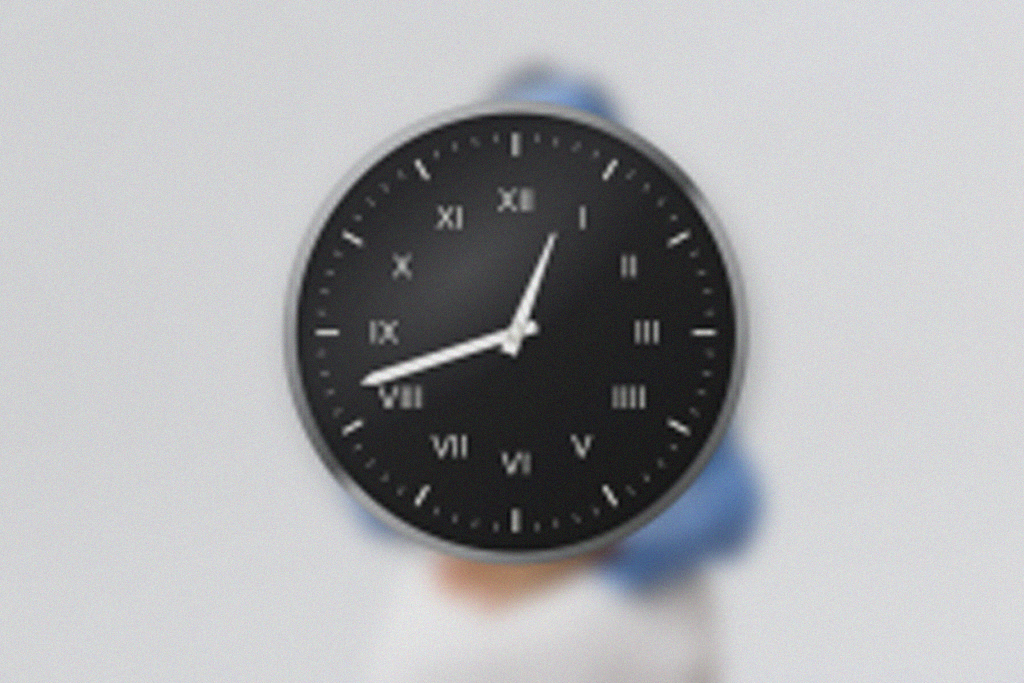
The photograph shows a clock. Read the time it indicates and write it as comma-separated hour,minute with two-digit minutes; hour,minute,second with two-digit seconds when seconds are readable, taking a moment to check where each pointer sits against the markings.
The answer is 12,42
